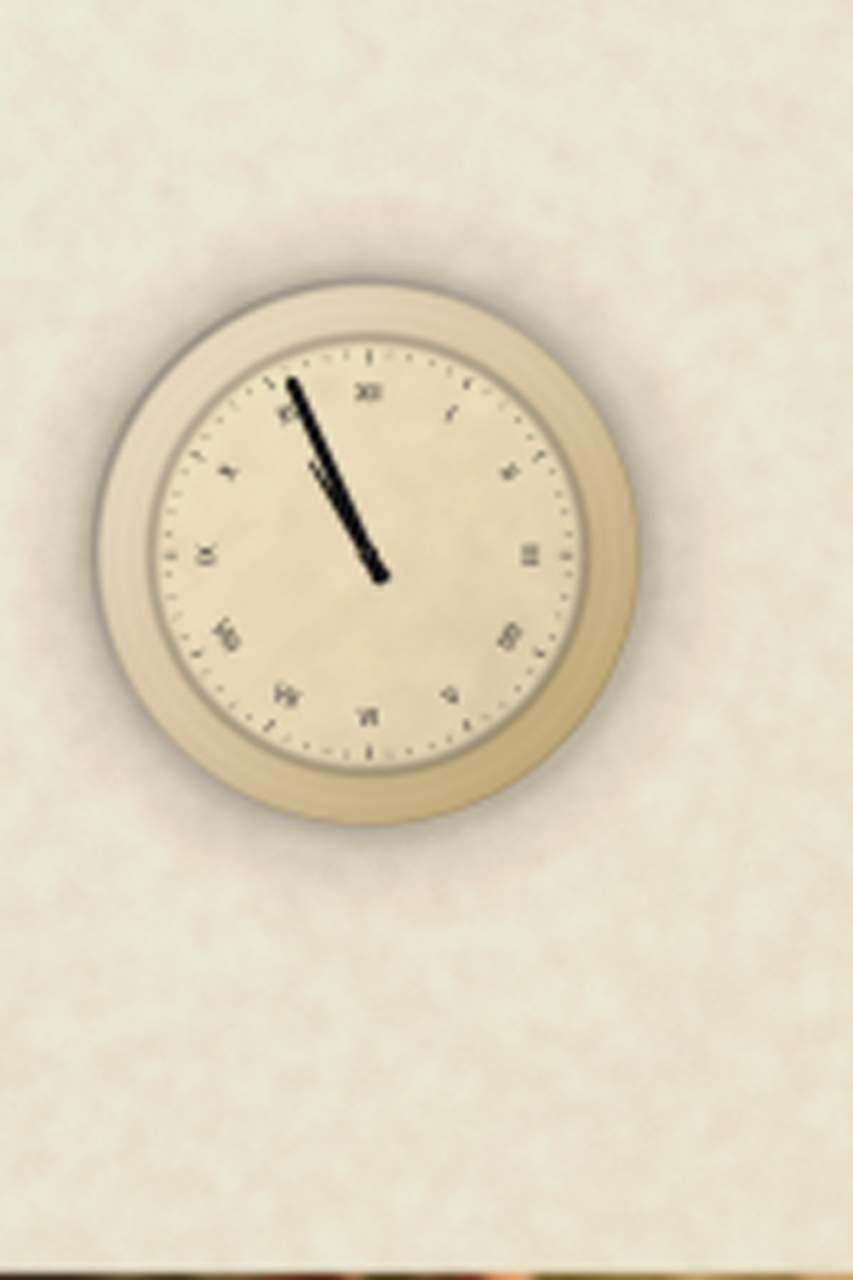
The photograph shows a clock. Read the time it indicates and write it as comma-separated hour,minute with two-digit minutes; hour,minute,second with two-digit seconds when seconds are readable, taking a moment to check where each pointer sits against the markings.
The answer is 10,56
